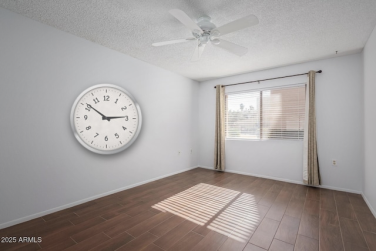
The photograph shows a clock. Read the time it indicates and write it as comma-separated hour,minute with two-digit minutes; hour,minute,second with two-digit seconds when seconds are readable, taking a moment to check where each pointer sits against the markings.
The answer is 2,51
